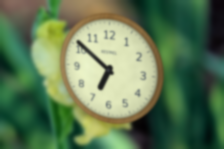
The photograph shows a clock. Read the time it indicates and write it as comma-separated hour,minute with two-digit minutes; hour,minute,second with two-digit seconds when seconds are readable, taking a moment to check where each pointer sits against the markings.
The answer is 6,51
